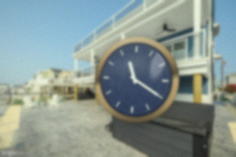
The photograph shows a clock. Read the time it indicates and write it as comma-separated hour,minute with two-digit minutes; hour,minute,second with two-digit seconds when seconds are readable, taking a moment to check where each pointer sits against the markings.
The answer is 11,20
